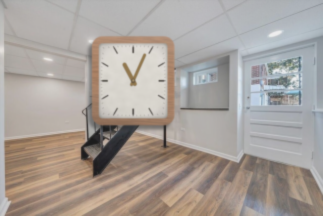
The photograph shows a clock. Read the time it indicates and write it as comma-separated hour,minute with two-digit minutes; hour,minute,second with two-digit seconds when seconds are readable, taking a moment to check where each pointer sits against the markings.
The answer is 11,04
